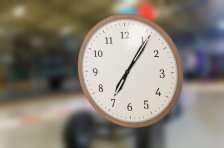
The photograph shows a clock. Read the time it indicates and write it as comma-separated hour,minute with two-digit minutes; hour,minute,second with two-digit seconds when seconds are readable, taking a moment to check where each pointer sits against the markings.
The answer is 7,06
